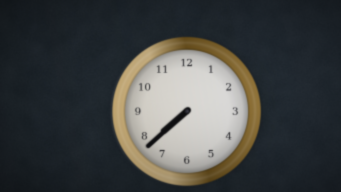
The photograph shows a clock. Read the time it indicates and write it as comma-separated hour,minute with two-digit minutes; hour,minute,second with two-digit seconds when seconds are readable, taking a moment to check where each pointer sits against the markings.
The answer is 7,38
